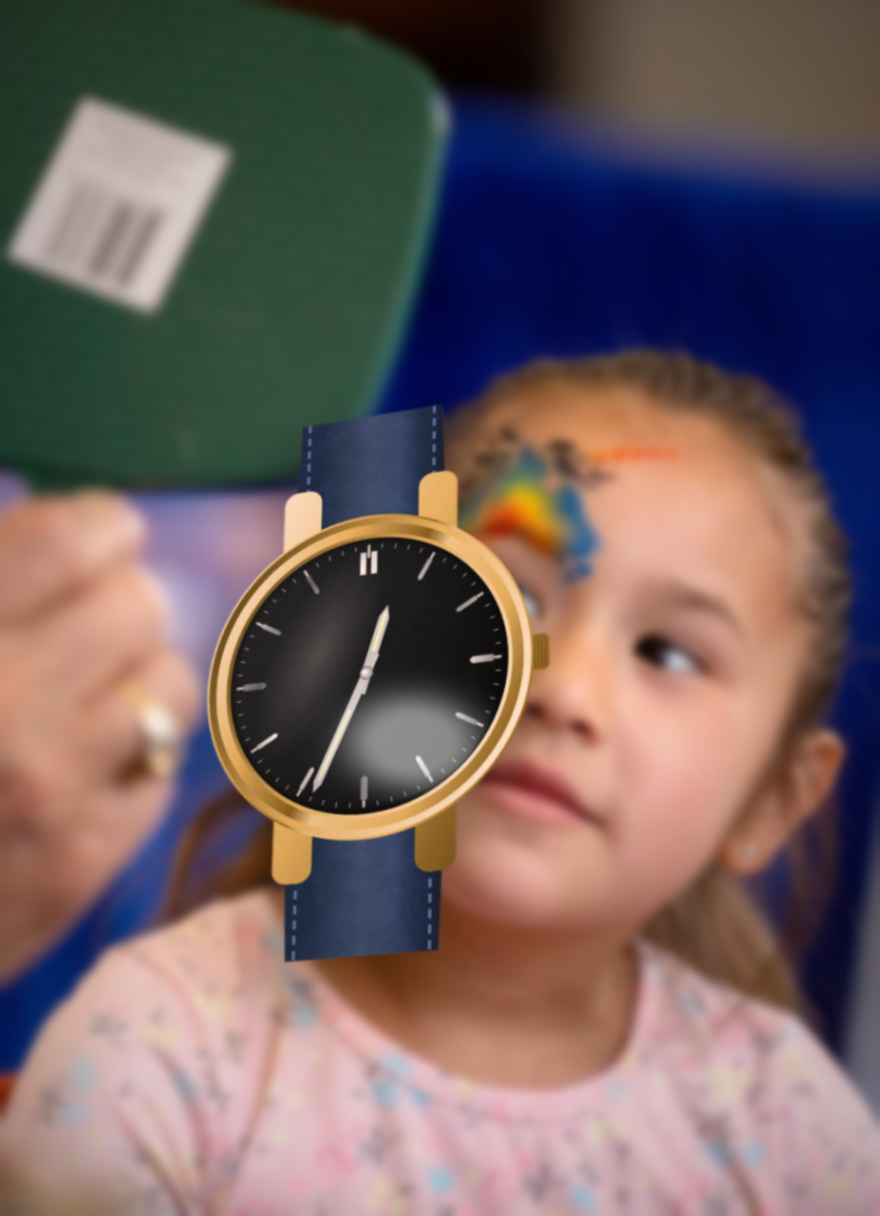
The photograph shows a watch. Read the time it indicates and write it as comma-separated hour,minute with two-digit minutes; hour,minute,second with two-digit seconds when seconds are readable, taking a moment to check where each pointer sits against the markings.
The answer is 12,34
